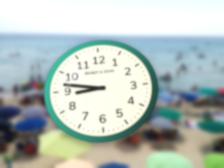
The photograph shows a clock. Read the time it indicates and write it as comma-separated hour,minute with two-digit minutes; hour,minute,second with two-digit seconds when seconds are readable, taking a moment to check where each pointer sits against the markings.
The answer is 8,47
